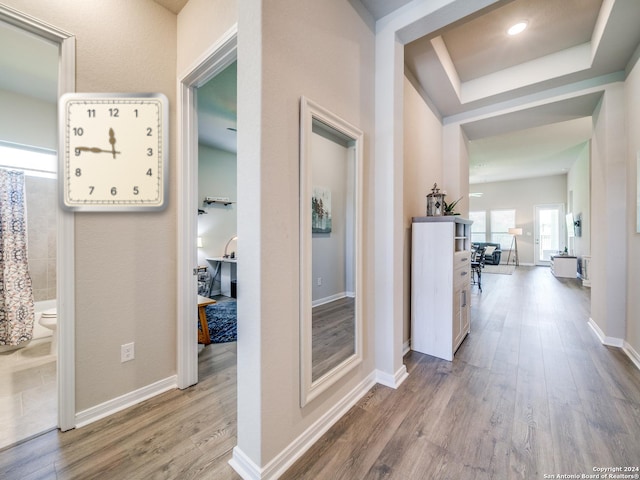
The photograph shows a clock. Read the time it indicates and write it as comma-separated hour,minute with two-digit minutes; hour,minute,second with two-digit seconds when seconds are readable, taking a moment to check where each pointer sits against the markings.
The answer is 11,46
